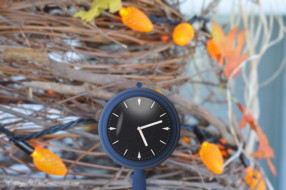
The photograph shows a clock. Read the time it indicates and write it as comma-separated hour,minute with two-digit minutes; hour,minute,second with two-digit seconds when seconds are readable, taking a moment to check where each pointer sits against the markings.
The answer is 5,12
